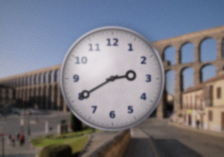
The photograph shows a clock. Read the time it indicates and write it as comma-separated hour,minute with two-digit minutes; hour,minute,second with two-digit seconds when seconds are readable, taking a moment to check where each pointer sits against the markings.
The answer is 2,40
